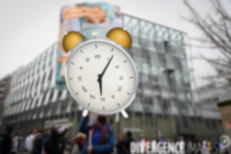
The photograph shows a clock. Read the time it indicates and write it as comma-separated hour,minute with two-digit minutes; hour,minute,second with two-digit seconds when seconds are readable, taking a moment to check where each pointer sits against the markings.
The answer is 6,06
